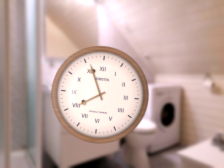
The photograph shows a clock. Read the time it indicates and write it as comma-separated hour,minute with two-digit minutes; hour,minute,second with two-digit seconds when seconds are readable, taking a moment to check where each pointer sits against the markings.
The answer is 7,56
